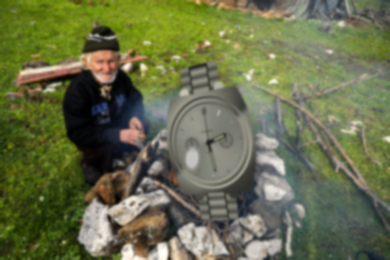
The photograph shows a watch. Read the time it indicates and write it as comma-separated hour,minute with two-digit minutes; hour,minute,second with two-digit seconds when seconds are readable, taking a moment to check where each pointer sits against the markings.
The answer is 2,29
